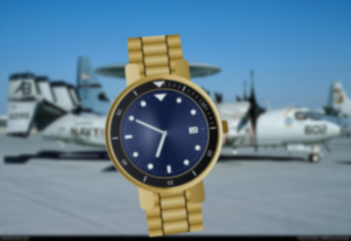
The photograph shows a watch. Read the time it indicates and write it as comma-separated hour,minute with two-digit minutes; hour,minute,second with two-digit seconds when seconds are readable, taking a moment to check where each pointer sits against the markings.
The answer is 6,50
